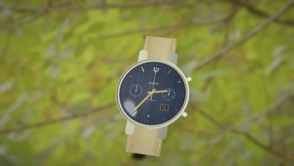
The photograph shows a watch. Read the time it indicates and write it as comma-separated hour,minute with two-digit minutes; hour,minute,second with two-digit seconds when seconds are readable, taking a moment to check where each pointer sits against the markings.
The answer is 2,36
